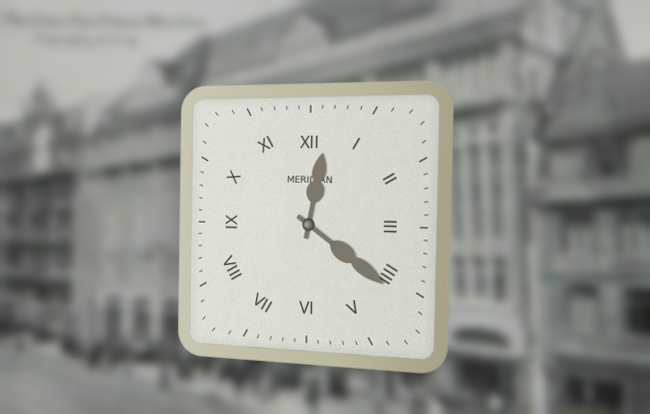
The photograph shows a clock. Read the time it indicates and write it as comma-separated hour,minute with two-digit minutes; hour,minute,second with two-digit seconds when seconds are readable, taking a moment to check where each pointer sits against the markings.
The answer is 12,21
